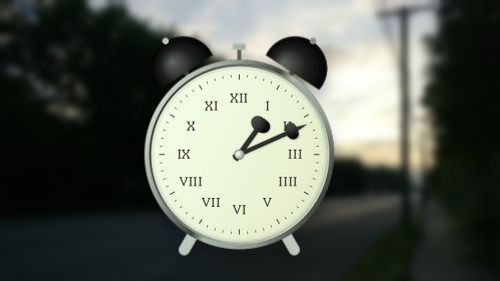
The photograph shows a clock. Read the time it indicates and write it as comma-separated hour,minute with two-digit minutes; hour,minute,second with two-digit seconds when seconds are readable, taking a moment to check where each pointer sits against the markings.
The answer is 1,11
